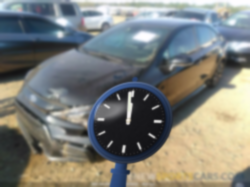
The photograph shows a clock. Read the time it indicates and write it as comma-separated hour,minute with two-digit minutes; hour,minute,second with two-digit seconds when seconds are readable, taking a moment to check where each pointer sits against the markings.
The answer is 11,59
